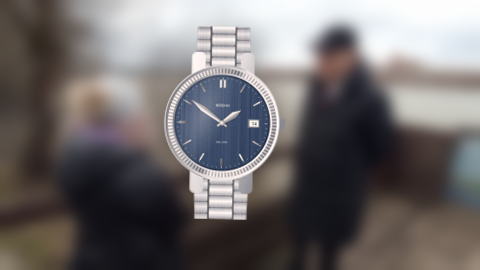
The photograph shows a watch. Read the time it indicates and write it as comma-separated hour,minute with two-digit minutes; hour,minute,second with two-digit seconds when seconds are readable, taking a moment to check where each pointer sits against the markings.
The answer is 1,51
